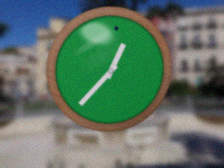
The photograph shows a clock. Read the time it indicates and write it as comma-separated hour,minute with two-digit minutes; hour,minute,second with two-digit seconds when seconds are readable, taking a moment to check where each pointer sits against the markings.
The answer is 12,36
